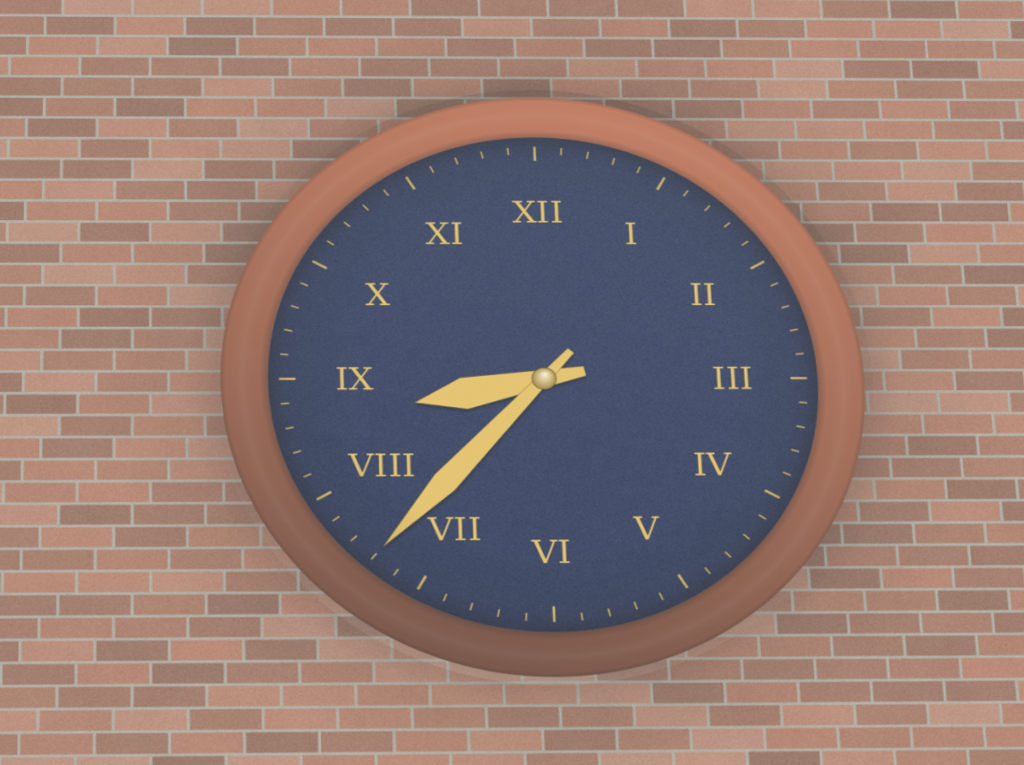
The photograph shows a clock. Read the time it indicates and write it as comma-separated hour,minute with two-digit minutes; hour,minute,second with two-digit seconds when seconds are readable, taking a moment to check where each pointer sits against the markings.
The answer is 8,37
